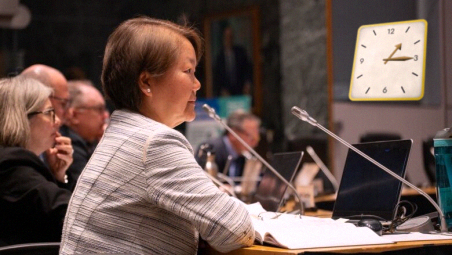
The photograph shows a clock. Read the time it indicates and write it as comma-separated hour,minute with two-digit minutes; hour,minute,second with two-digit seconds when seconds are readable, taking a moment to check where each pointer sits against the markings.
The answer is 1,15
